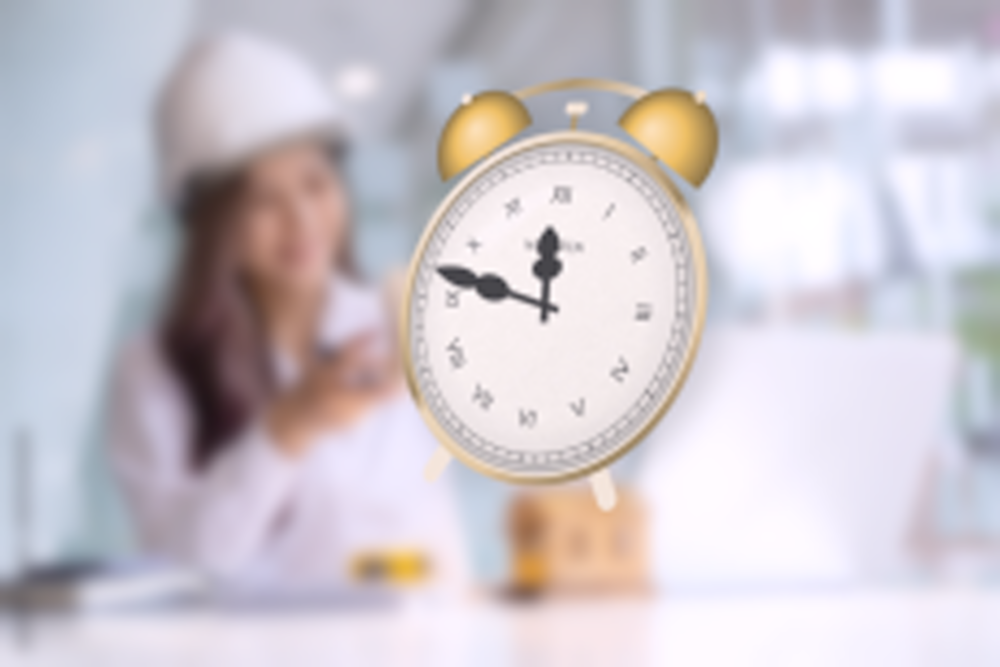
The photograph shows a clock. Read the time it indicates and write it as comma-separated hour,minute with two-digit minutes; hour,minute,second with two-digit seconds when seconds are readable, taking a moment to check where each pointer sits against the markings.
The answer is 11,47
